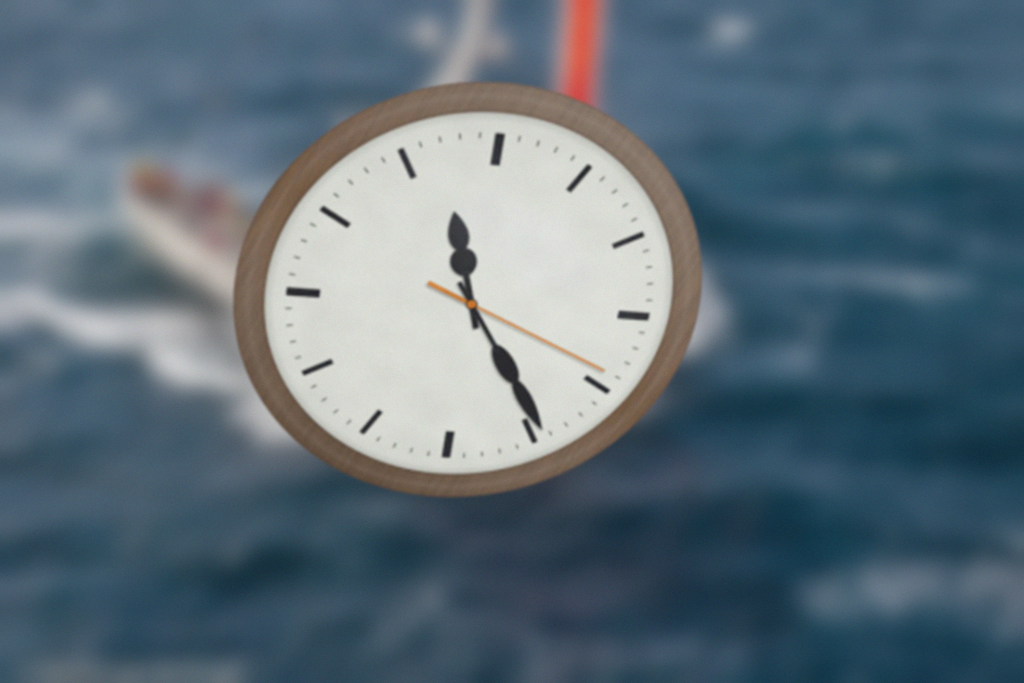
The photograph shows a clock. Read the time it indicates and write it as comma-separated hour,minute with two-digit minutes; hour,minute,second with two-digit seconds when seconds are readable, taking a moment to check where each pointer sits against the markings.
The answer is 11,24,19
